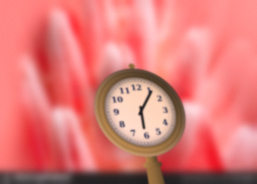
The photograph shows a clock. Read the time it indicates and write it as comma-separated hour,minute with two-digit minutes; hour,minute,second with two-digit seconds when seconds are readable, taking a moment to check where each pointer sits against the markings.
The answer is 6,06
